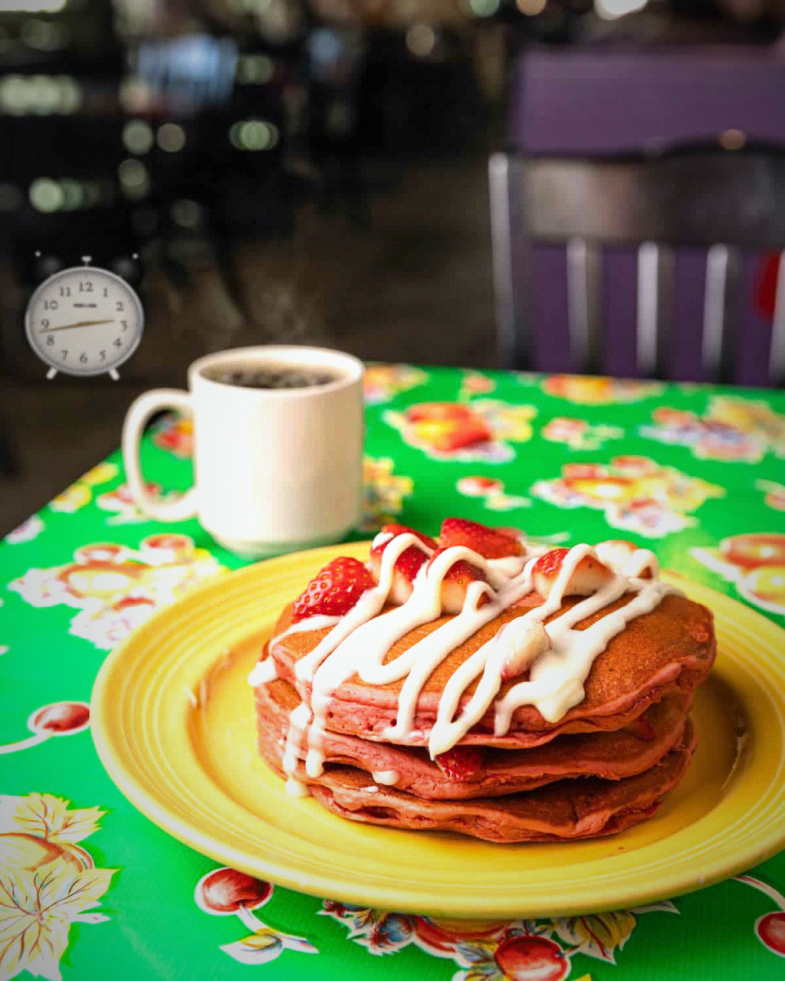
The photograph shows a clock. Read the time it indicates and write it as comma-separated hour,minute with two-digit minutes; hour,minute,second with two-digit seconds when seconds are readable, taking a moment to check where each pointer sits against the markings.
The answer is 2,43
